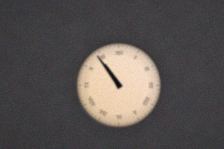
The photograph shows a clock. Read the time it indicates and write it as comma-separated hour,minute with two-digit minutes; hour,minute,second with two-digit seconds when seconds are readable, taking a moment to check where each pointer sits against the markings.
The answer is 10,54
